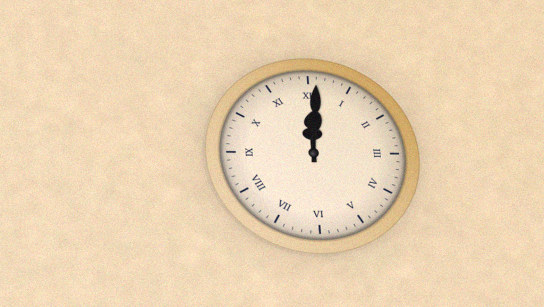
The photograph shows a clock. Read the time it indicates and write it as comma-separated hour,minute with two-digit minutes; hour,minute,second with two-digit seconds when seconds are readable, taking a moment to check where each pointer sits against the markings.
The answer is 12,01
